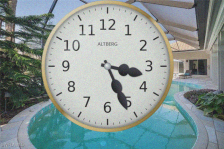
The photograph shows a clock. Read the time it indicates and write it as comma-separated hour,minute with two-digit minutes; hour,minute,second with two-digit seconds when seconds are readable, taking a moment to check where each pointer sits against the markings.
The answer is 3,26
